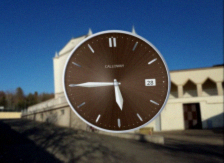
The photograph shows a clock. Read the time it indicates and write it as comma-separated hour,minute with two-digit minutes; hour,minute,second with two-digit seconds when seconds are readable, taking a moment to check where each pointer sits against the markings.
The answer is 5,45
